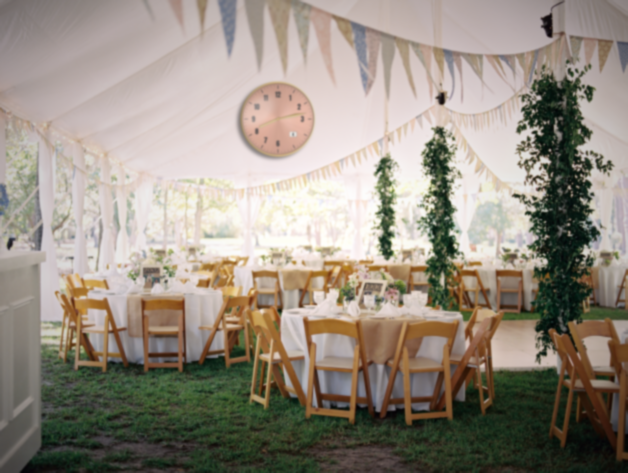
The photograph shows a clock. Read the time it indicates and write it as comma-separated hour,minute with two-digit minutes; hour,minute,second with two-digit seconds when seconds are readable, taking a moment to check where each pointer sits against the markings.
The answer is 8,13
